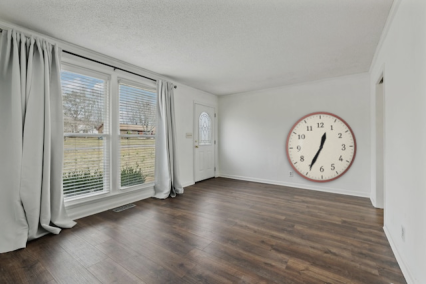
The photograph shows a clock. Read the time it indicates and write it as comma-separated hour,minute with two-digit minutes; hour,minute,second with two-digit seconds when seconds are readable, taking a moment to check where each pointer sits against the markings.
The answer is 12,35
